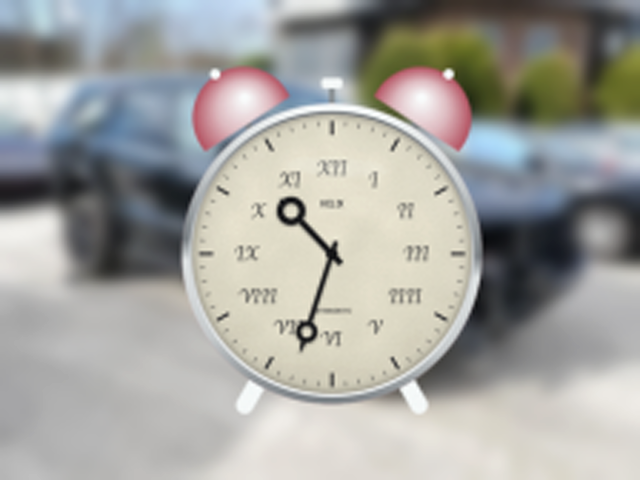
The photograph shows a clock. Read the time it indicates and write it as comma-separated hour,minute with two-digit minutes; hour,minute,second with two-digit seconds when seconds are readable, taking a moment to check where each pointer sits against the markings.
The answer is 10,33
